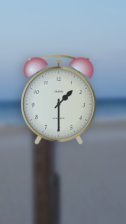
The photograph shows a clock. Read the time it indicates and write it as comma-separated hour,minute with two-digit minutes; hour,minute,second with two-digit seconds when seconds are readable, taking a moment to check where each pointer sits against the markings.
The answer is 1,30
